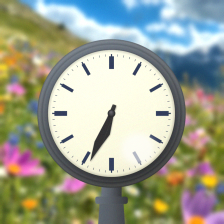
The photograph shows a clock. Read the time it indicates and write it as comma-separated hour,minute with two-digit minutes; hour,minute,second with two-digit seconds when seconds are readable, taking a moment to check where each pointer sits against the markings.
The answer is 6,34
